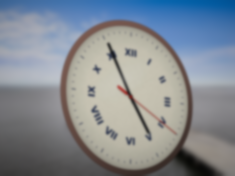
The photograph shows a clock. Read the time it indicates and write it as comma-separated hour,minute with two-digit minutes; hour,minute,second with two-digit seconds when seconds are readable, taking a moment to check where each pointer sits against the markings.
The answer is 4,55,20
